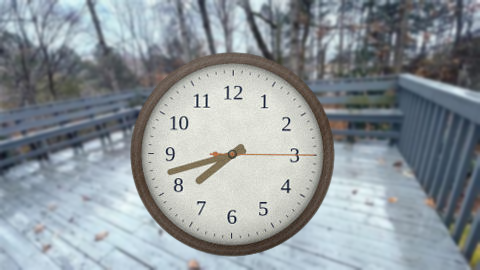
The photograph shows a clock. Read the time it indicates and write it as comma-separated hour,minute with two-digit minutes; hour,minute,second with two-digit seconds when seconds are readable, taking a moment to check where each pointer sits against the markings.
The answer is 7,42,15
